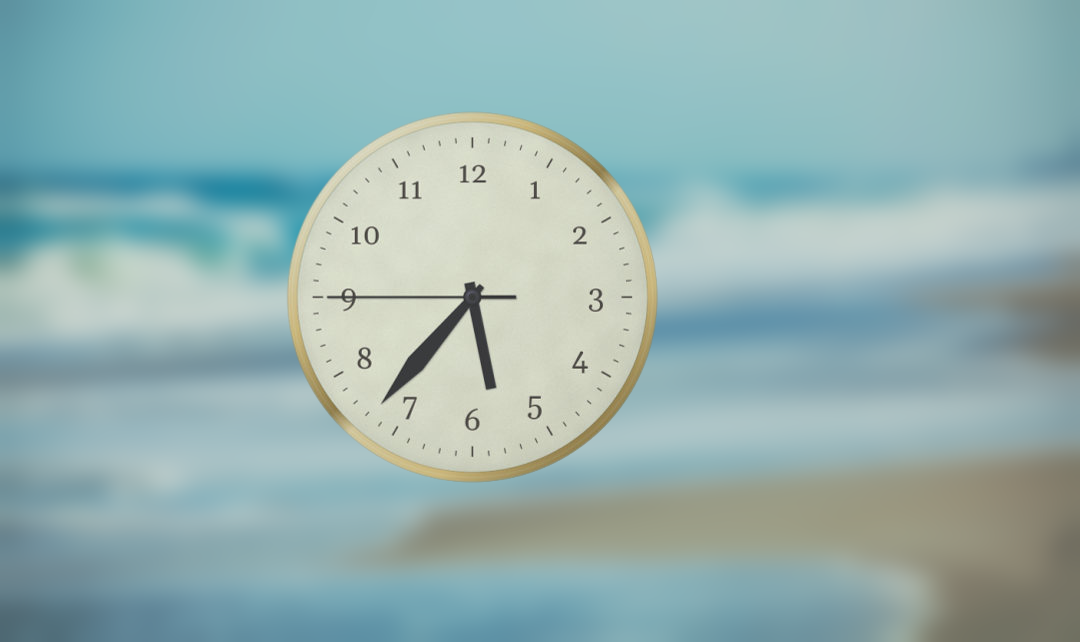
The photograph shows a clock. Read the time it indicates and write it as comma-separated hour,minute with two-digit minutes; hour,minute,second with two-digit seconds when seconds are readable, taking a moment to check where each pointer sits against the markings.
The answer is 5,36,45
